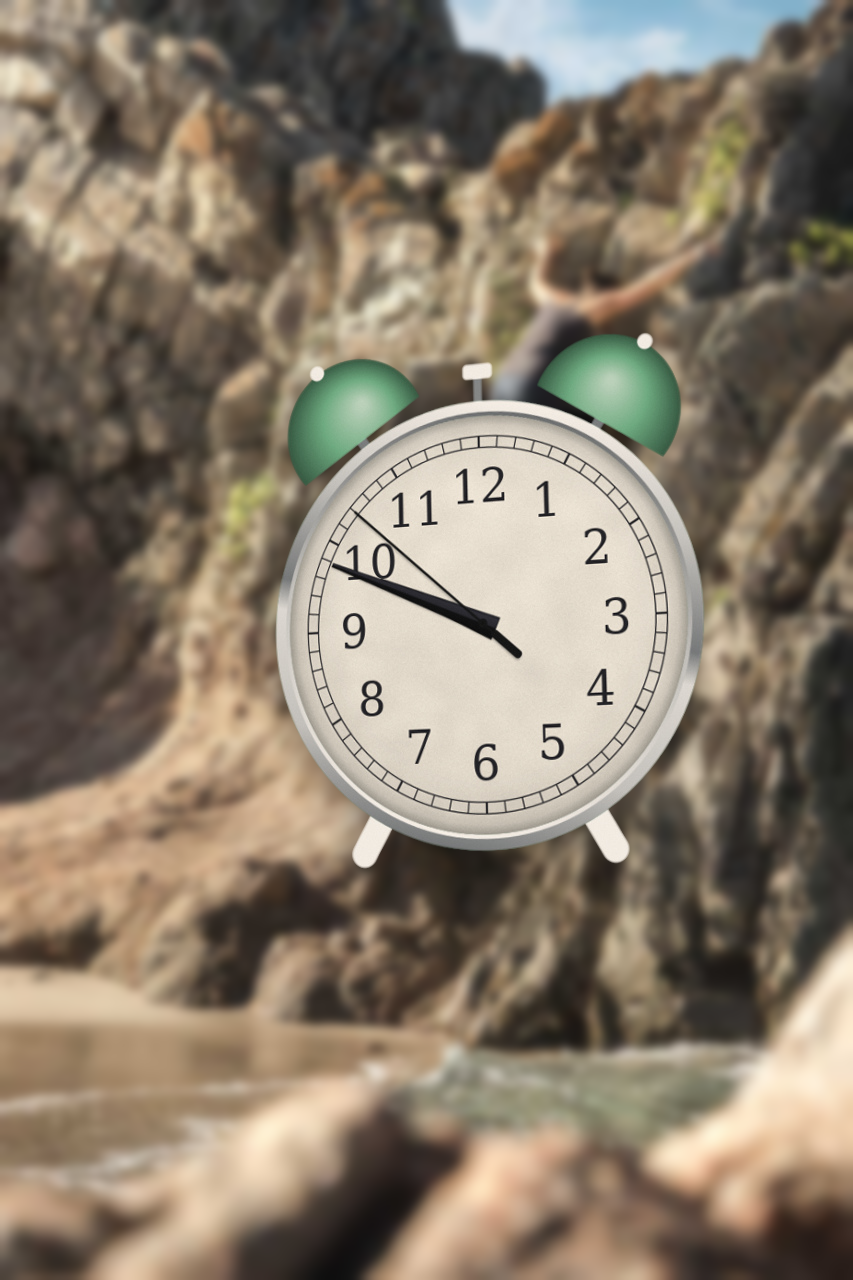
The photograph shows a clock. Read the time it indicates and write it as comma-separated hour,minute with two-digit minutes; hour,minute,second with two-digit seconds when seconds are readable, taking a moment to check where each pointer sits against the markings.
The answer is 9,48,52
